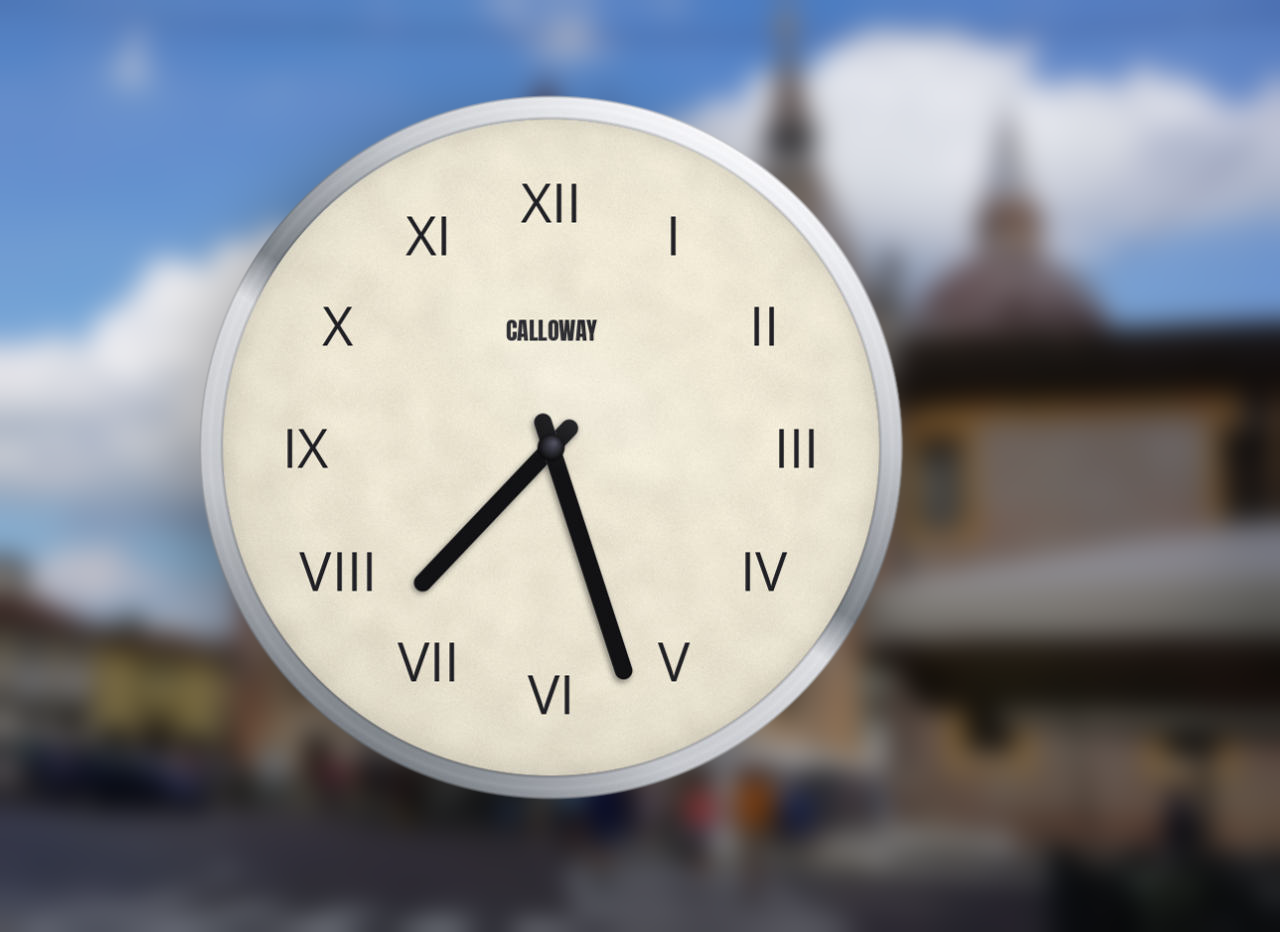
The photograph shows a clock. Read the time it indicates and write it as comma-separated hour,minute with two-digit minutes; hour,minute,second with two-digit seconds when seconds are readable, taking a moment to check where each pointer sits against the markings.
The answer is 7,27
